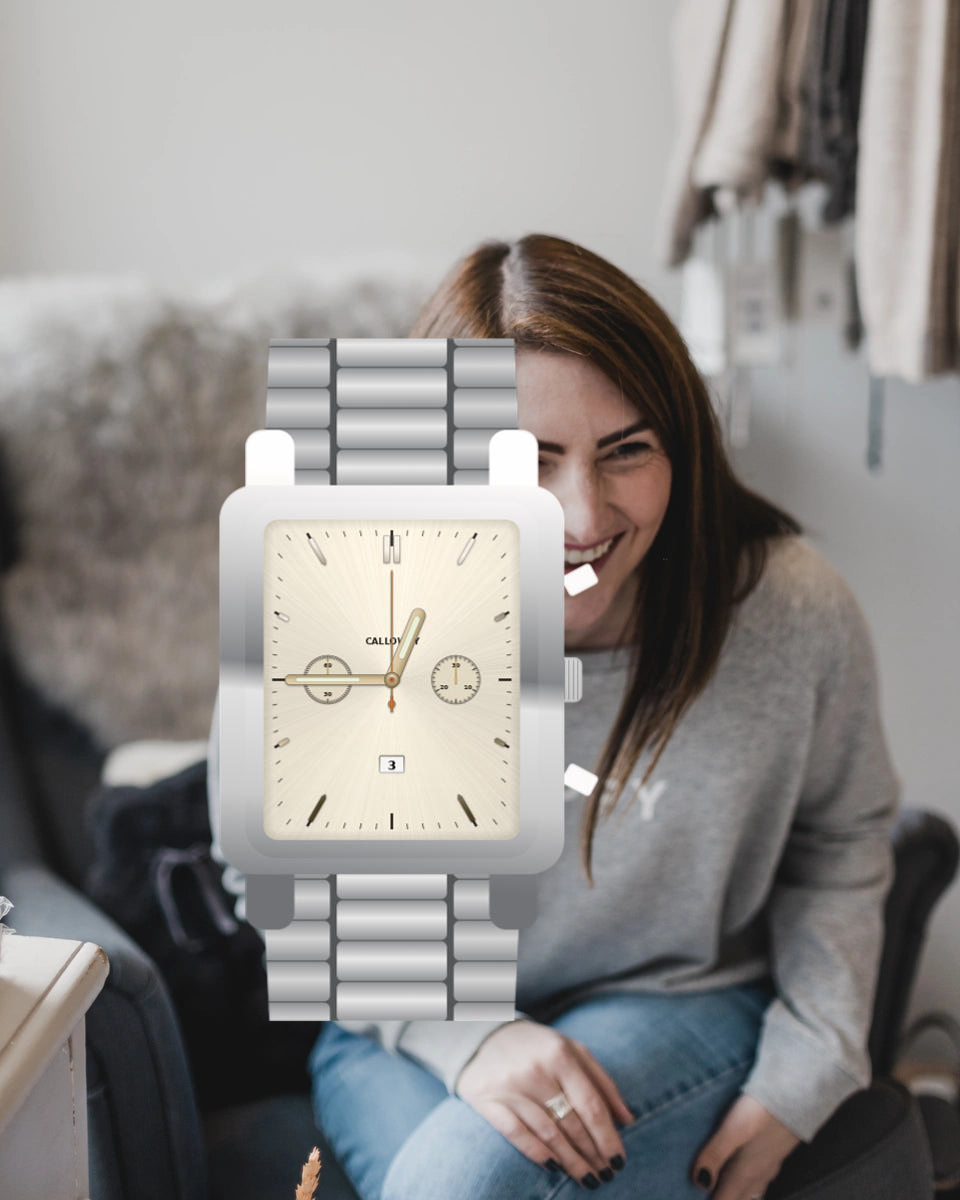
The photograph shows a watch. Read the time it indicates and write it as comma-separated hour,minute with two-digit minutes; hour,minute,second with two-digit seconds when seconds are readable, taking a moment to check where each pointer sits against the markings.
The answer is 12,45
